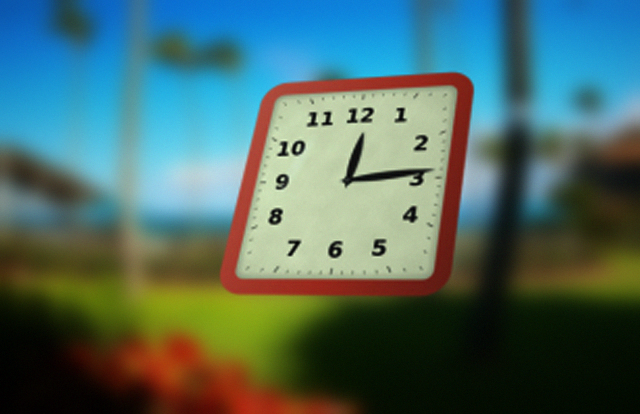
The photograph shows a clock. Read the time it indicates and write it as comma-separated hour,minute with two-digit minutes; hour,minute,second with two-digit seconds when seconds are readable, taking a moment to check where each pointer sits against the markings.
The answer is 12,14
